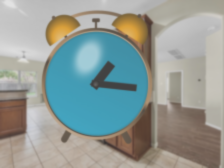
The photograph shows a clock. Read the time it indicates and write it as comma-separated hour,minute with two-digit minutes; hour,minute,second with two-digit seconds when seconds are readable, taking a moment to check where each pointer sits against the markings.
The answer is 1,16
